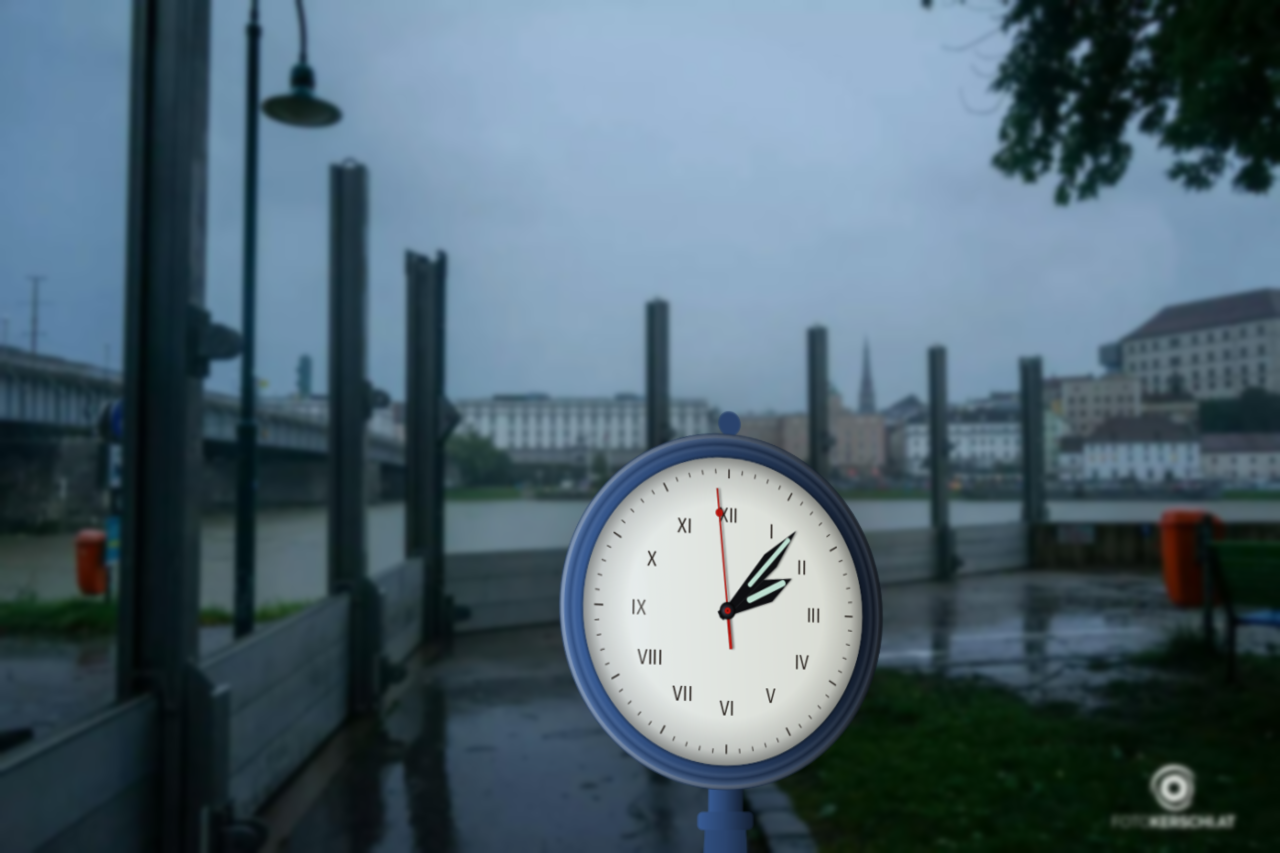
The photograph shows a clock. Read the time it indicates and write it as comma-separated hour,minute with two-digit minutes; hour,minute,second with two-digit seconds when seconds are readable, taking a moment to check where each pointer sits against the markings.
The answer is 2,06,59
